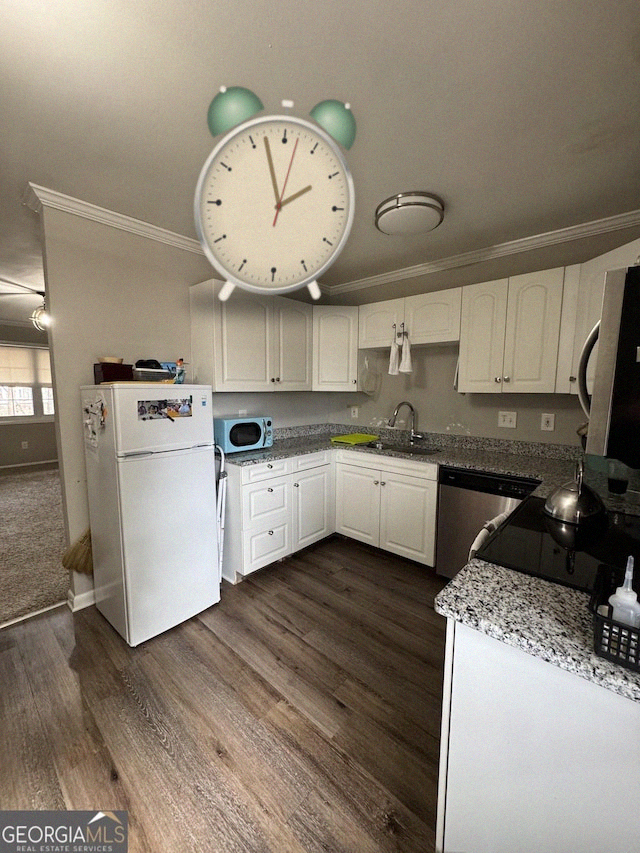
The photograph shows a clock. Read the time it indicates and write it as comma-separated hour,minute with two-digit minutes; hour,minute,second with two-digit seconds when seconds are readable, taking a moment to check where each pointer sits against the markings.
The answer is 1,57,02
